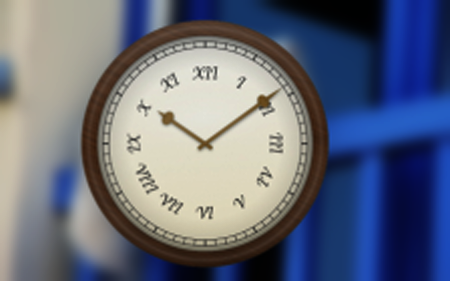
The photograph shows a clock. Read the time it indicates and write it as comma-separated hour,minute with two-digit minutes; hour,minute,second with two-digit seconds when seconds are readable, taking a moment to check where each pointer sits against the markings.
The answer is 10,09
